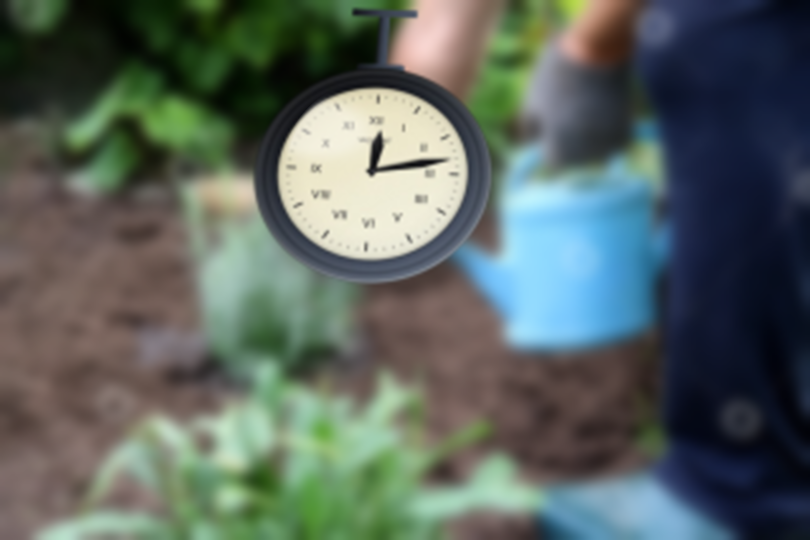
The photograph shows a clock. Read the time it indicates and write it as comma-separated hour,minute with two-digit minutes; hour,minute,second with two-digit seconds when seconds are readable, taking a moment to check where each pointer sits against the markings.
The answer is 12,13
